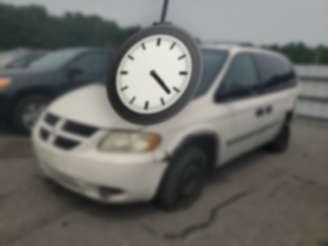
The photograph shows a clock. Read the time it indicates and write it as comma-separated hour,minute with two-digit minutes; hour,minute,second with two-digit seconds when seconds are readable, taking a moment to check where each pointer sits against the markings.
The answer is 4,22
